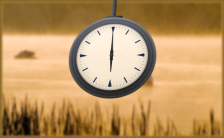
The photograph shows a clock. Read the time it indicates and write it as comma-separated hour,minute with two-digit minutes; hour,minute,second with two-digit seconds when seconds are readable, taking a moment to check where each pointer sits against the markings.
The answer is 6,00
